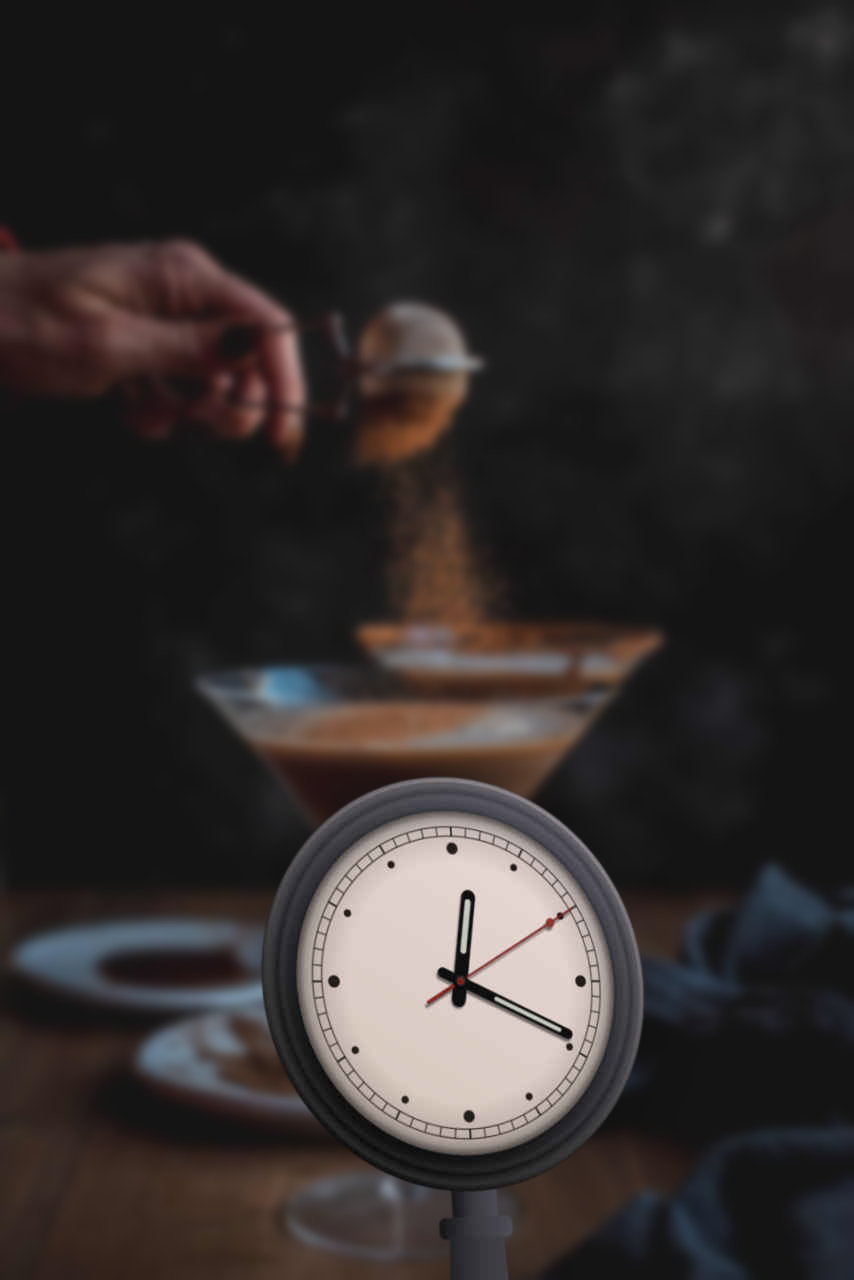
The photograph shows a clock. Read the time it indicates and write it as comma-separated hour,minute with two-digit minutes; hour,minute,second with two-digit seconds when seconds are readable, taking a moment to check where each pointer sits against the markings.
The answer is 12,19,10
